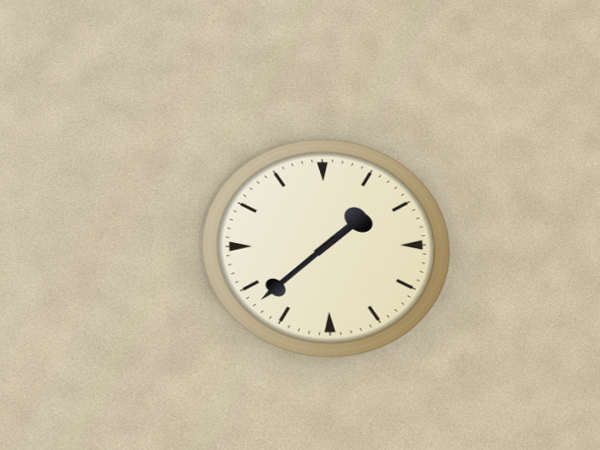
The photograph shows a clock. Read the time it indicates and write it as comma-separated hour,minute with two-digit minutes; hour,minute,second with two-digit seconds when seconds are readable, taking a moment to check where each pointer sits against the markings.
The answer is 1,38
